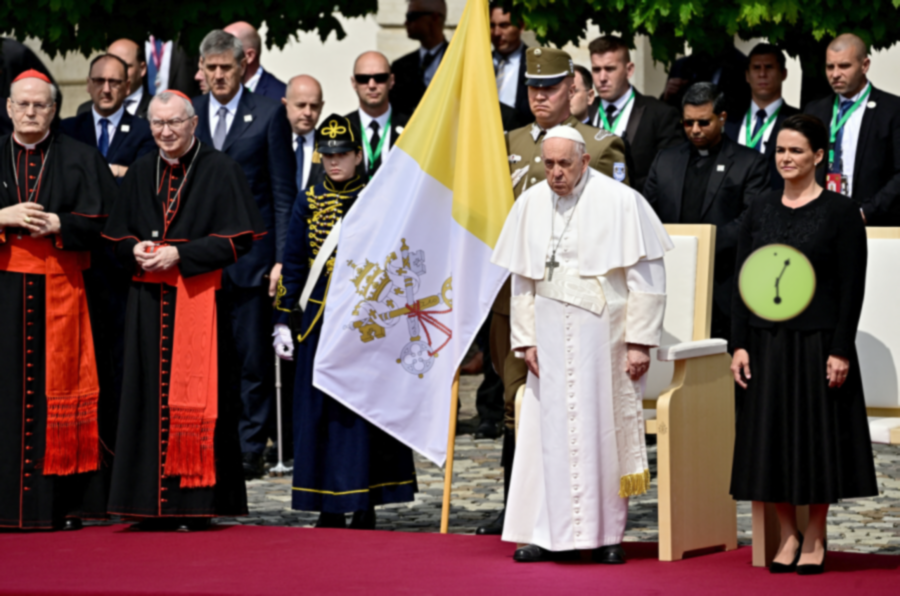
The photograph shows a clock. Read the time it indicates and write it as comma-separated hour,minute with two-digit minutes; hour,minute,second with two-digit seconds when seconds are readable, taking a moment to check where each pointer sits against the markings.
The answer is 6,05
